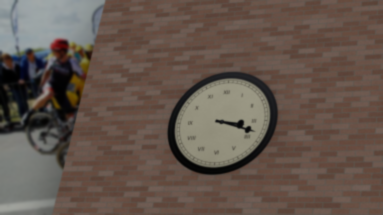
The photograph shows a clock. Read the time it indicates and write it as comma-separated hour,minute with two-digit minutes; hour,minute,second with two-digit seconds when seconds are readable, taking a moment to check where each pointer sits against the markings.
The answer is 3,18
